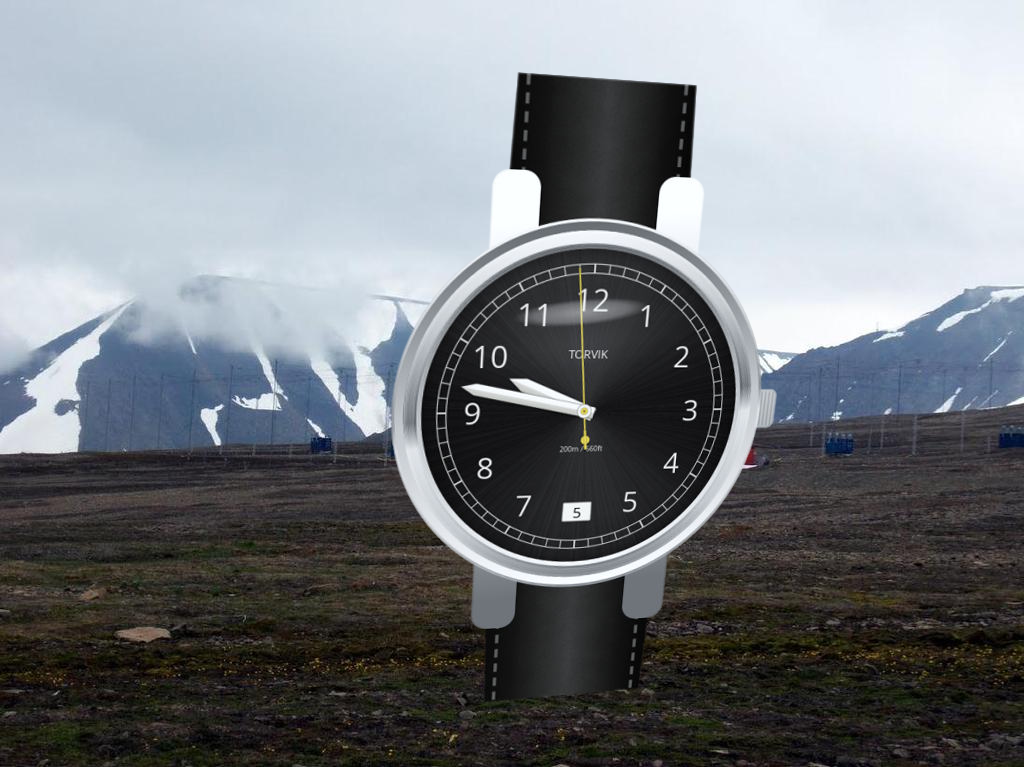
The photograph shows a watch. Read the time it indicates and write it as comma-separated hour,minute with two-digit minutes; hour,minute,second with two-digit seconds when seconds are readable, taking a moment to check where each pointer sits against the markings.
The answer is 9,46,59
